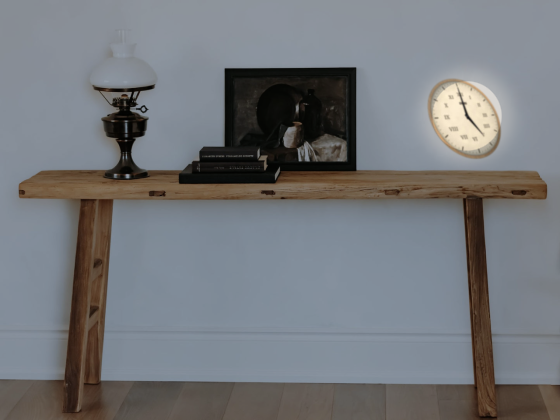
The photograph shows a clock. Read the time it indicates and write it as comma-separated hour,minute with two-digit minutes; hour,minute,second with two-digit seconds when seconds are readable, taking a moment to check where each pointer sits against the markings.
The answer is 5,00
